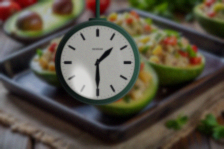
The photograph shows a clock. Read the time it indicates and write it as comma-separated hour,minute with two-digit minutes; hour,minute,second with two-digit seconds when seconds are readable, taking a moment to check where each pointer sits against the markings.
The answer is 1,30
